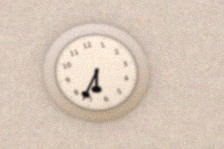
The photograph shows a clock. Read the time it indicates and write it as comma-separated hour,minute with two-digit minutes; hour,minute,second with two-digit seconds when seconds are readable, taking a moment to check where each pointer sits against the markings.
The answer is 6,37
